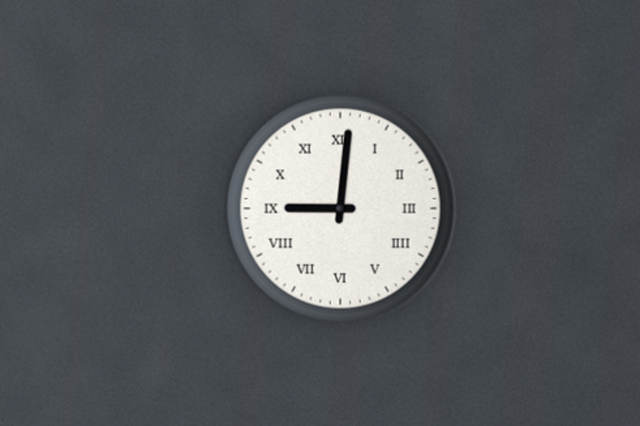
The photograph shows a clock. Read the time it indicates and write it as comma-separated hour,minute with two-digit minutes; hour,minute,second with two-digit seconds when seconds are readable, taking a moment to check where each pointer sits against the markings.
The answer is 9,01
